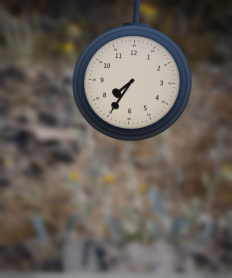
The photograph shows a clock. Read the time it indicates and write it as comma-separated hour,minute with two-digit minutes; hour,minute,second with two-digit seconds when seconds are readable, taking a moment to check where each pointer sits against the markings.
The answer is 7,35
